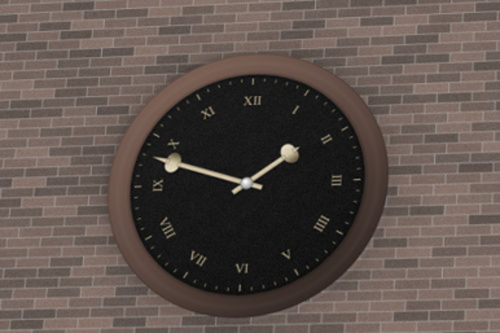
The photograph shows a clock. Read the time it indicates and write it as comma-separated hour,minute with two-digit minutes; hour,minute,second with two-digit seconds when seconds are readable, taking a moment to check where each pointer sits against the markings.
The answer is 1,48
